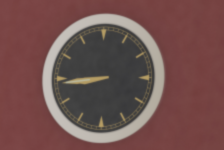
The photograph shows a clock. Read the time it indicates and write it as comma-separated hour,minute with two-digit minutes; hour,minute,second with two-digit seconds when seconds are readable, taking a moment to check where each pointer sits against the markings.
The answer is 8,44
